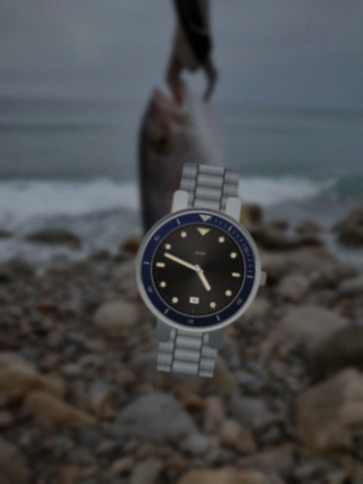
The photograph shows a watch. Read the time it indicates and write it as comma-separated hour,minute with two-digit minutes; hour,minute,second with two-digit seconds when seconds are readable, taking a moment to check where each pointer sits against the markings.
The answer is 4,48
